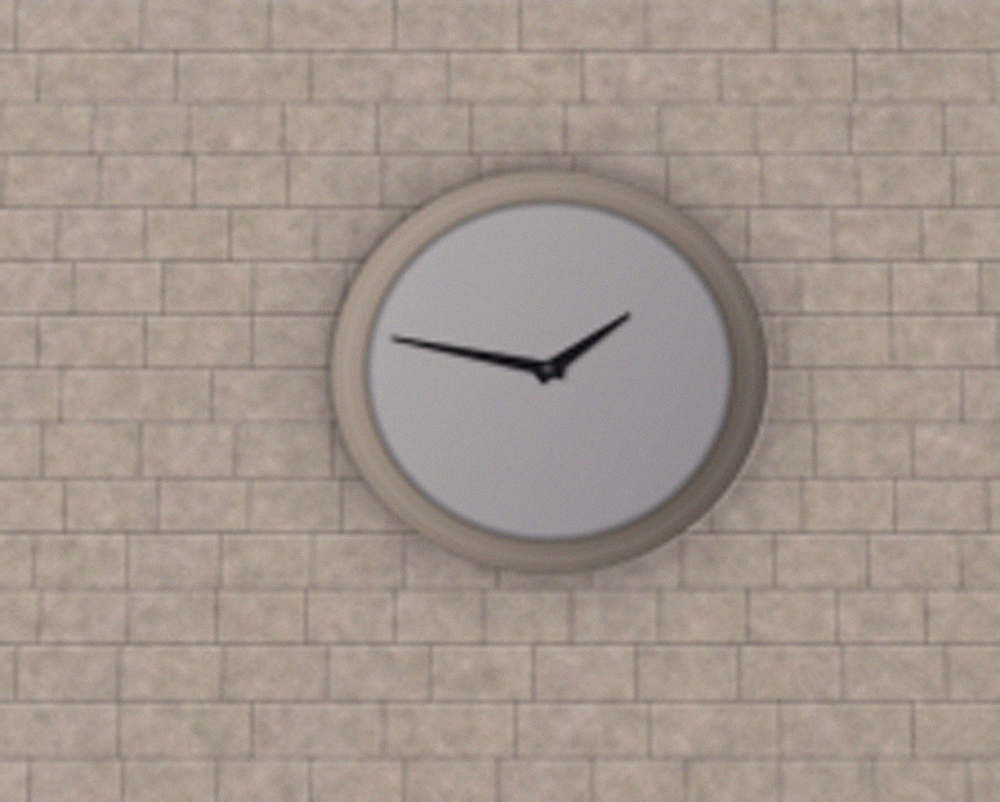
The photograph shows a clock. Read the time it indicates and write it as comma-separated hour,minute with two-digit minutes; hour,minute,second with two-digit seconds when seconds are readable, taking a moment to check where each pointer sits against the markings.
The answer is 1,47
